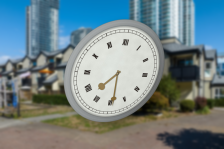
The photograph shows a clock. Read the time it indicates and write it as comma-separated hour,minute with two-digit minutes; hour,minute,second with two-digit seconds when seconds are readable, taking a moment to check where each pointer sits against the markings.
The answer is 7,29
